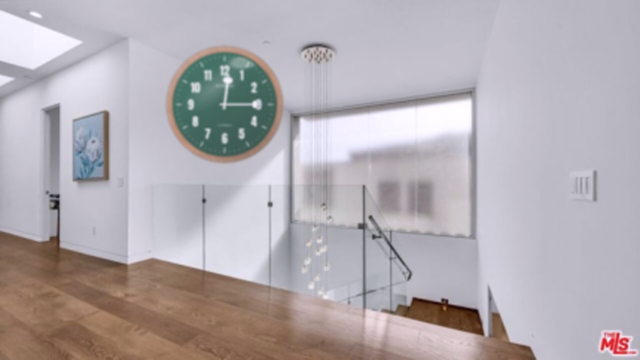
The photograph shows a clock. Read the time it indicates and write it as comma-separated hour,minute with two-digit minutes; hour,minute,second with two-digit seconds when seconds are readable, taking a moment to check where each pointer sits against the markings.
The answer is 12,15
